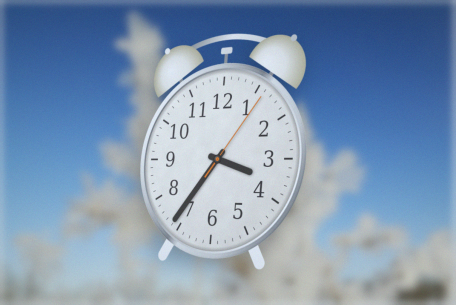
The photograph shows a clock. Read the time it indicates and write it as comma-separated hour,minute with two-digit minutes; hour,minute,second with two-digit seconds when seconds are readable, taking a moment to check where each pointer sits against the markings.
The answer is 3,36,06
